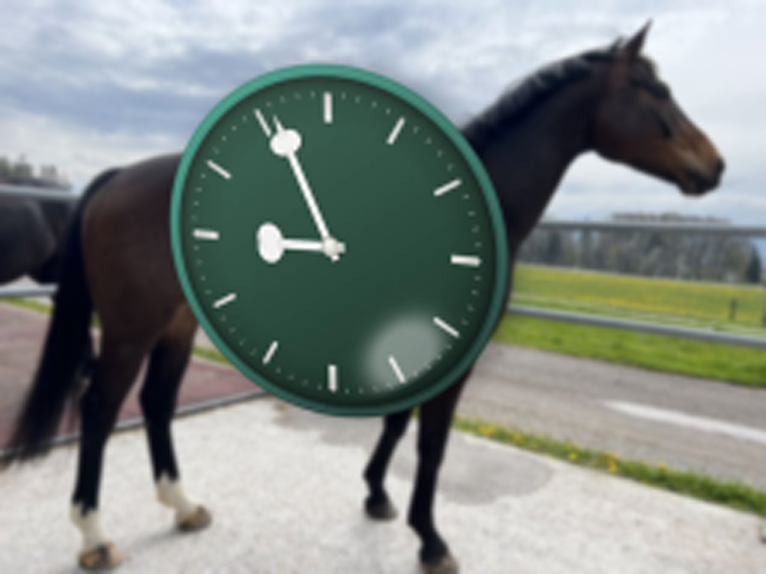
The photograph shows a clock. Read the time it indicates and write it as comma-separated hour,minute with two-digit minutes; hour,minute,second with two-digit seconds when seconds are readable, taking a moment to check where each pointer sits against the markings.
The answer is 8,56
